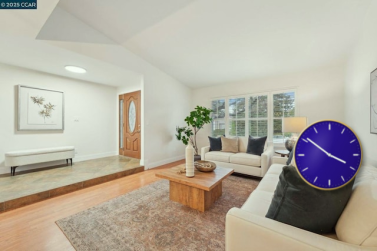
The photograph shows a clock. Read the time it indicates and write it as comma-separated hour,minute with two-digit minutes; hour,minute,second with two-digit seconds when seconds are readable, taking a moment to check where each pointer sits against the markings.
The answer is 3,51
